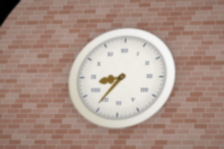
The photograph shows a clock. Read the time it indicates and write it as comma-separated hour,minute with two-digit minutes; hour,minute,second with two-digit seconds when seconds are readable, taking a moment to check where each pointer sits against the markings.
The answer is 8,36
